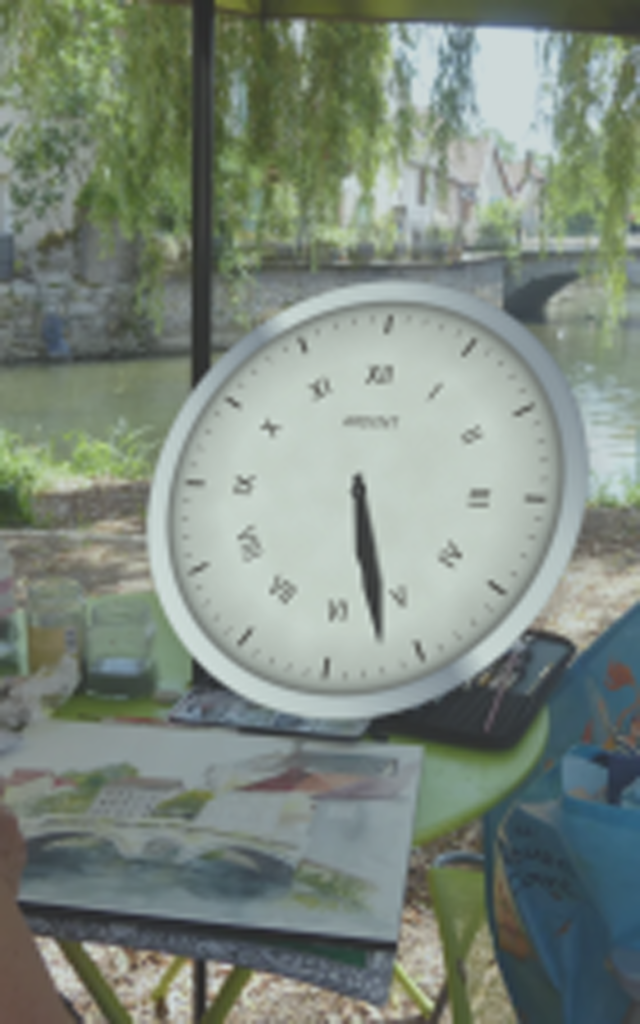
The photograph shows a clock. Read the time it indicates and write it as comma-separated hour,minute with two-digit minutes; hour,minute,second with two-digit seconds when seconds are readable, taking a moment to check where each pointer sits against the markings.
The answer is 5,27
